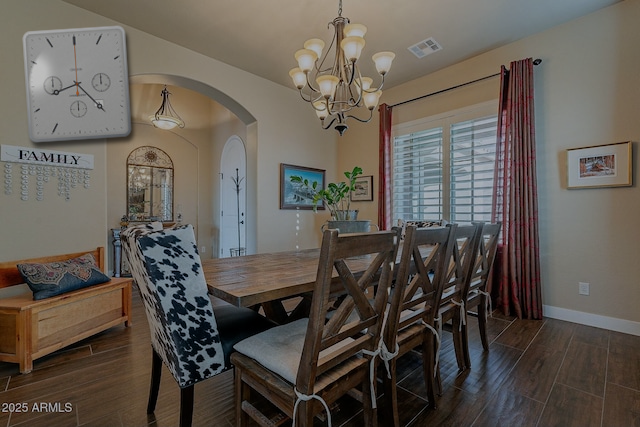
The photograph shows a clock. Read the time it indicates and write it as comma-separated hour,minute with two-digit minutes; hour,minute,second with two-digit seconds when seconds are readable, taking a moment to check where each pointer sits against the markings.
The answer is 8,23
